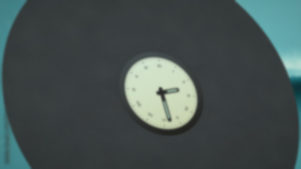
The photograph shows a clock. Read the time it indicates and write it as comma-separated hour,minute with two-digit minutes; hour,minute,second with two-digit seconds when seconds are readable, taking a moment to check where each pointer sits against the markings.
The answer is 2,28
